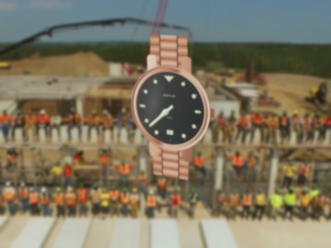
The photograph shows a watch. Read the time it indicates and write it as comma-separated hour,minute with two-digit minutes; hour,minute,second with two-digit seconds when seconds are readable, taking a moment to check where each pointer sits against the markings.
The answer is 7,38
